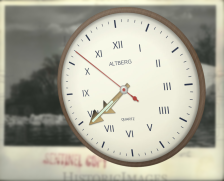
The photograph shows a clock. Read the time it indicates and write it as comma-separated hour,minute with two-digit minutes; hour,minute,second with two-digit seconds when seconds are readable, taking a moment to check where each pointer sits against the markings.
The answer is 7,38,52
